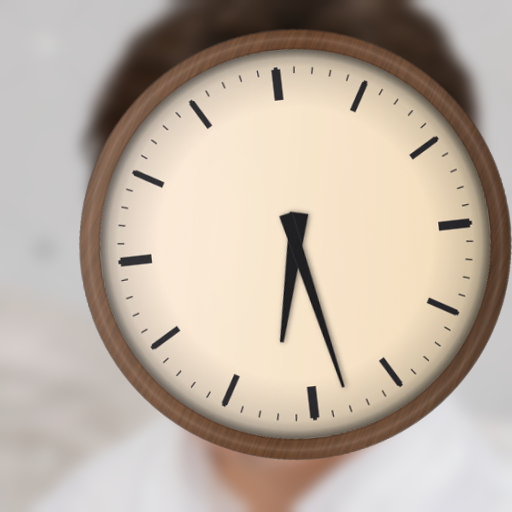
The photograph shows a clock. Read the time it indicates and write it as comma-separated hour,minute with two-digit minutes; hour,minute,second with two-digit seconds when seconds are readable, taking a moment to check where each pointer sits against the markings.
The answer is 6,28
